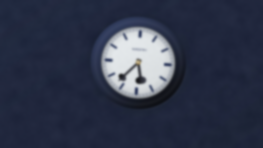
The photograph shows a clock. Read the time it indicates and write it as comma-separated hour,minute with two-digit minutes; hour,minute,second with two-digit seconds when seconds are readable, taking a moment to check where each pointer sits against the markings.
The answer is 5,37
